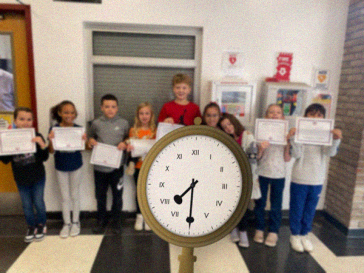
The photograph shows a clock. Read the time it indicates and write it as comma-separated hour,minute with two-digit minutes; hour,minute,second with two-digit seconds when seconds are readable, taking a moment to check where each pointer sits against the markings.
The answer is 7,30
